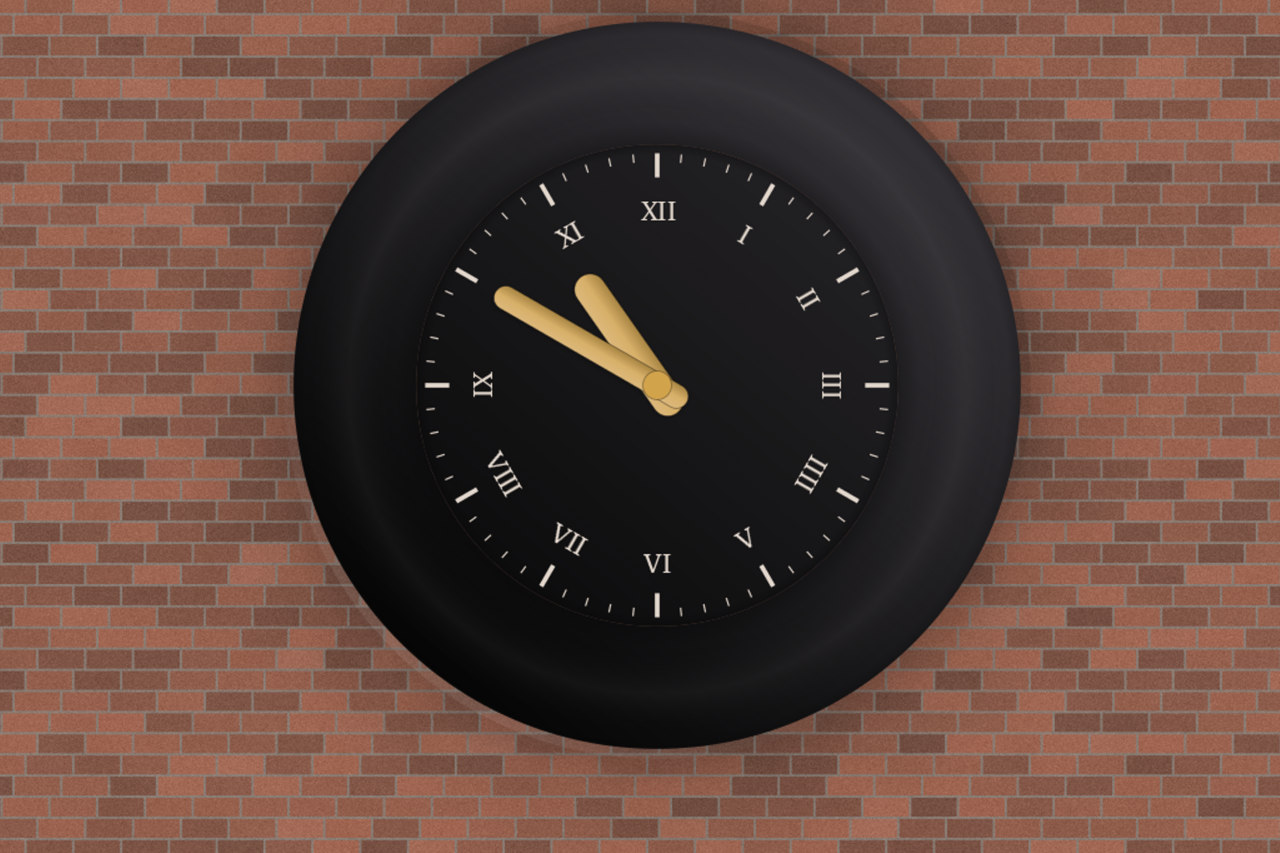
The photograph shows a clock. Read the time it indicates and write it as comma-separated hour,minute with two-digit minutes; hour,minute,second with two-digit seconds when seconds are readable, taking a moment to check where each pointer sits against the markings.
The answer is 10,50
